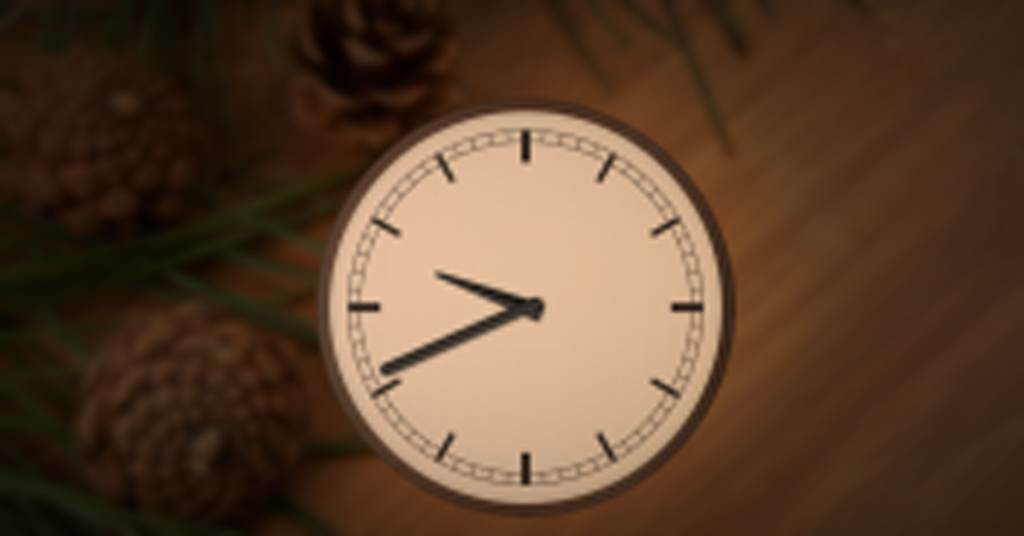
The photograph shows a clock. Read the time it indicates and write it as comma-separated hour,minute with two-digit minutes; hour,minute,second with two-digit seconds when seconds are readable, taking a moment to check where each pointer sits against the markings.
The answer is 9,41
